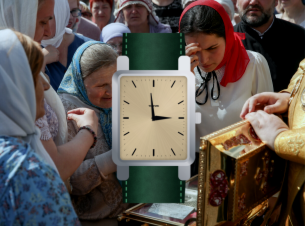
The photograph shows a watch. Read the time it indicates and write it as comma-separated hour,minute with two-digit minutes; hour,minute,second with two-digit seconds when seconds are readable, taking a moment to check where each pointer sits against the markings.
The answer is 2,59
